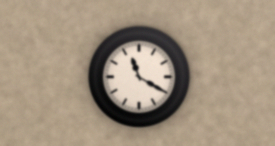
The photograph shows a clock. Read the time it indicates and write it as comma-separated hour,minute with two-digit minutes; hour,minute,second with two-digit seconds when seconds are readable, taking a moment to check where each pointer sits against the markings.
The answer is 11,20
